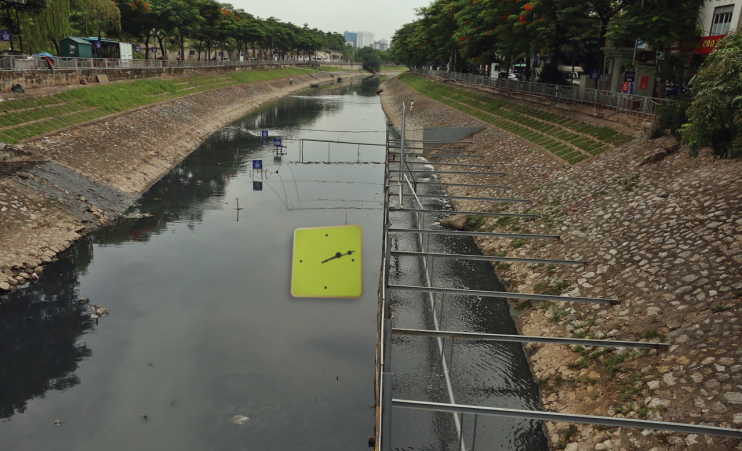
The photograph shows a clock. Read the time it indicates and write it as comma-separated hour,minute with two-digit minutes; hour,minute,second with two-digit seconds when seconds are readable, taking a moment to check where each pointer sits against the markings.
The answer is 2,12
